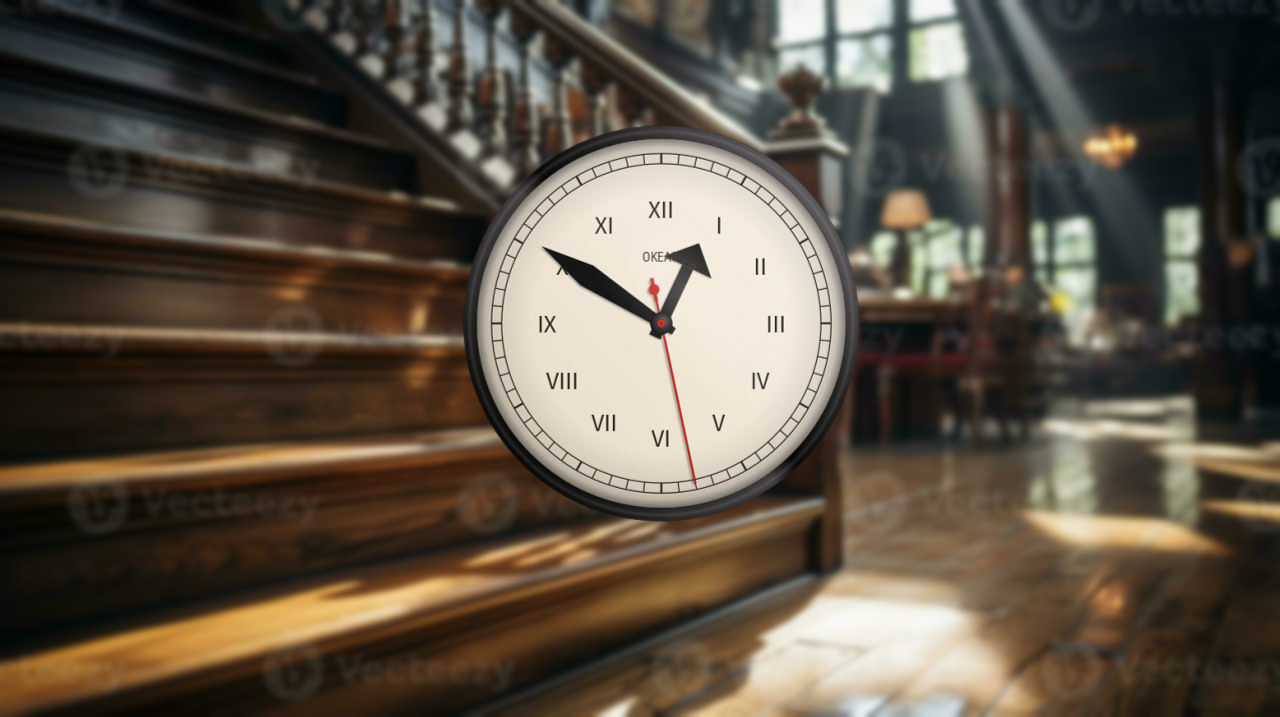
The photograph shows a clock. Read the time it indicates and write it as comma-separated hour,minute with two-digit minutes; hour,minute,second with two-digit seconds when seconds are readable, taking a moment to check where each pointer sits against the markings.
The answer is 12,50,28
